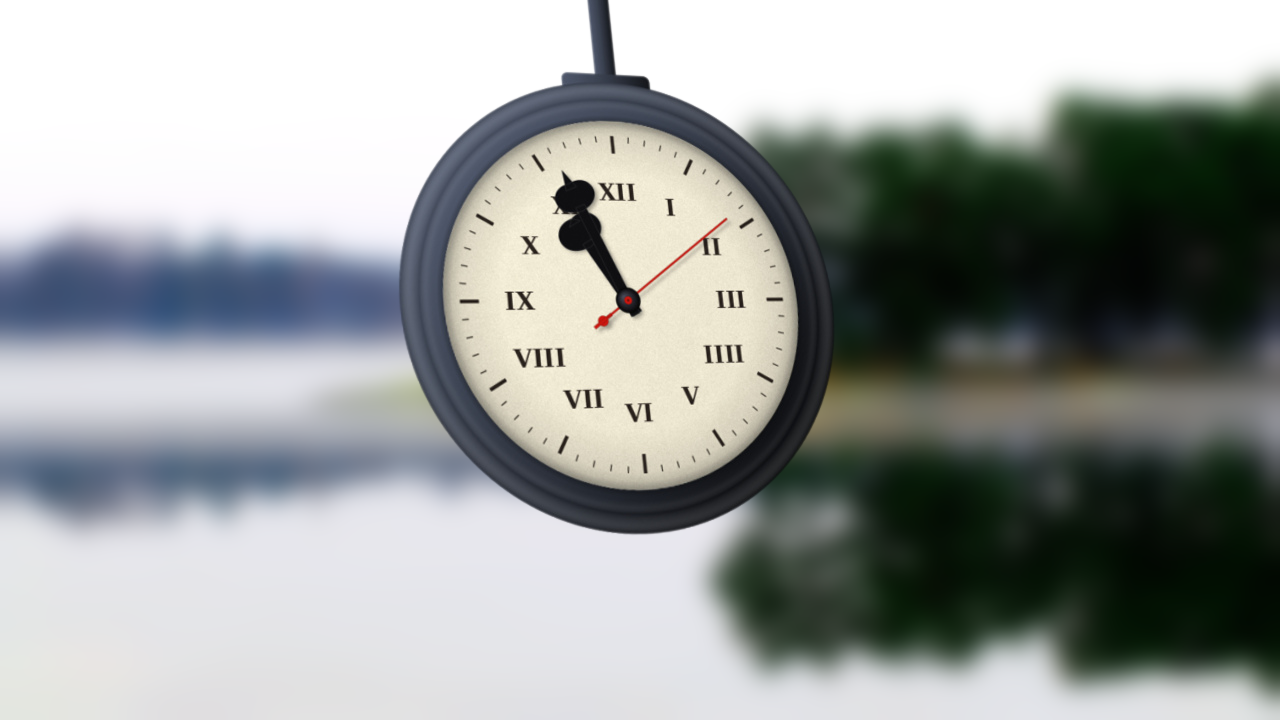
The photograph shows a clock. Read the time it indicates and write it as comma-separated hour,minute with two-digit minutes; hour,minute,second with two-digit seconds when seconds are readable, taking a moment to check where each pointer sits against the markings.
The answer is 10,56,09
